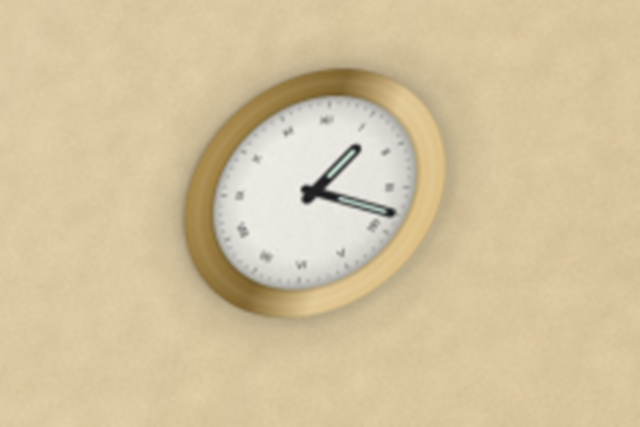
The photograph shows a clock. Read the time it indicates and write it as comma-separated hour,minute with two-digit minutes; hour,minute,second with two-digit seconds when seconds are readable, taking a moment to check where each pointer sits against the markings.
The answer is 1,18
